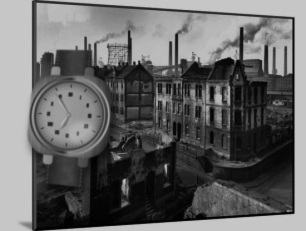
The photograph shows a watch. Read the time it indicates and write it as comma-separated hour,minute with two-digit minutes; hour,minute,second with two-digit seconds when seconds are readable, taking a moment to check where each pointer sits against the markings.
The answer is 6,54
